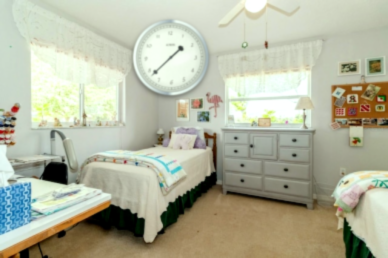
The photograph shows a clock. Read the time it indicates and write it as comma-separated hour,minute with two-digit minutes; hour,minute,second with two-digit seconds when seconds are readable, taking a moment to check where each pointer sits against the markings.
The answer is 1,38
